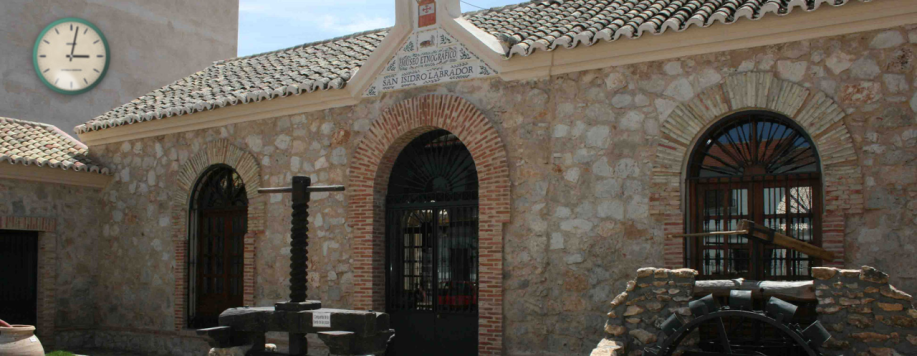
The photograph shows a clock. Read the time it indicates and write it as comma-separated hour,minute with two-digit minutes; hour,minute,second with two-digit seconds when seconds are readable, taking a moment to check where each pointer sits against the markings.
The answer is 3,02
